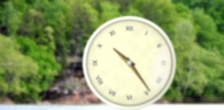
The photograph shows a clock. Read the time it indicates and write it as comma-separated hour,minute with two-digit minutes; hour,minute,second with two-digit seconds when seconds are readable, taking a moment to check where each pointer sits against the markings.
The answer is 10,24
